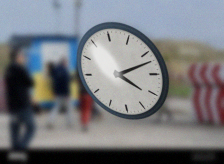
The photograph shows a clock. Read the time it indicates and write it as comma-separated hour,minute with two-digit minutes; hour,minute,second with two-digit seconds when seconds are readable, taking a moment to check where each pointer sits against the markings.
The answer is 4,12
